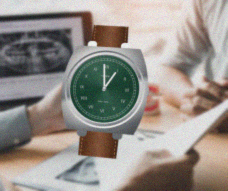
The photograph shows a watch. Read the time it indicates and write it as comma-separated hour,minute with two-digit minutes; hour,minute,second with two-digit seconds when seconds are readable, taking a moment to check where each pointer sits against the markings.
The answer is 12,59
